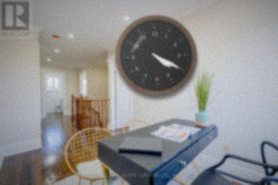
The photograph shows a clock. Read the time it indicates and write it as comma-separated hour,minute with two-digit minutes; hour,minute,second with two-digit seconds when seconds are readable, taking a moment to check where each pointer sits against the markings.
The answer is 4,20
